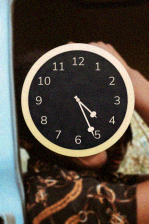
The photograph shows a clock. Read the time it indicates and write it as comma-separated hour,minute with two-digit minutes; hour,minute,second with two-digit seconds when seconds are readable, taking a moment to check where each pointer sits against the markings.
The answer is 4,26
